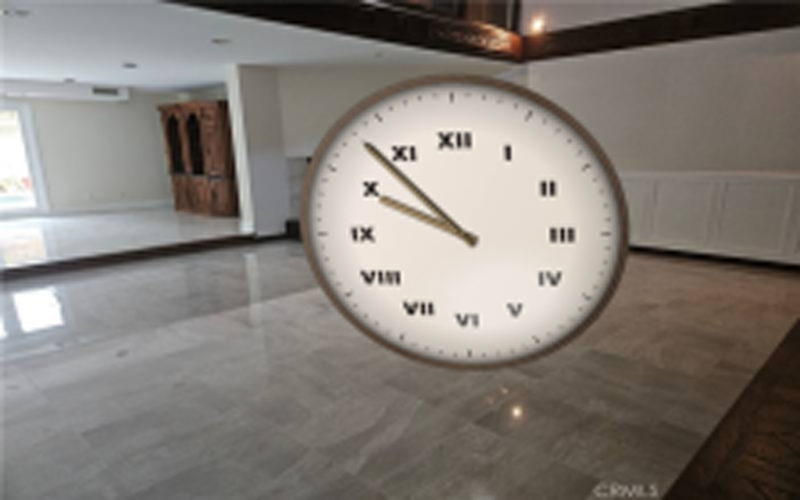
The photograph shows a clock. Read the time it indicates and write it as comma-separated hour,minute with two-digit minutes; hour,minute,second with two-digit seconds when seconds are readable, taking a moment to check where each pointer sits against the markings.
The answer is 9,53
